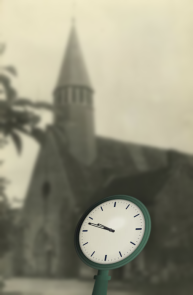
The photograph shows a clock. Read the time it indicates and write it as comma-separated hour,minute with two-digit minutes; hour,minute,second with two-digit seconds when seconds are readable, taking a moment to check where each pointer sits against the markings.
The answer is 9,48
